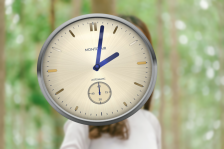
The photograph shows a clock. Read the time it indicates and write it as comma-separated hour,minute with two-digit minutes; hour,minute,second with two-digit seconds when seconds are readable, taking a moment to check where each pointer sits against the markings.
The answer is 2,02
